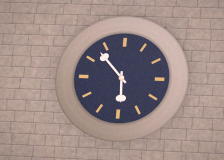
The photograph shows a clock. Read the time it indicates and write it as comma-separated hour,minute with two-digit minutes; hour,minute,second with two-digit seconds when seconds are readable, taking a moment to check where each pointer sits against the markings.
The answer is 5,53
